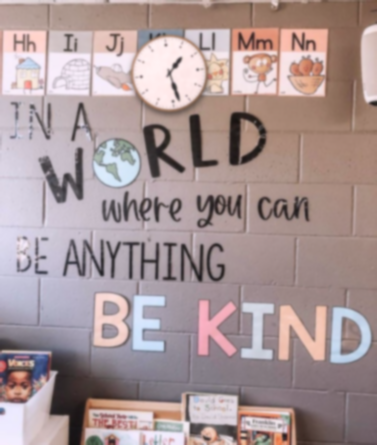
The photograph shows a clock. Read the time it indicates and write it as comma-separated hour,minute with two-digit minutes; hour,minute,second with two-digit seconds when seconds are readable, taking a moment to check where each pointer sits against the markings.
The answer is 1,28
